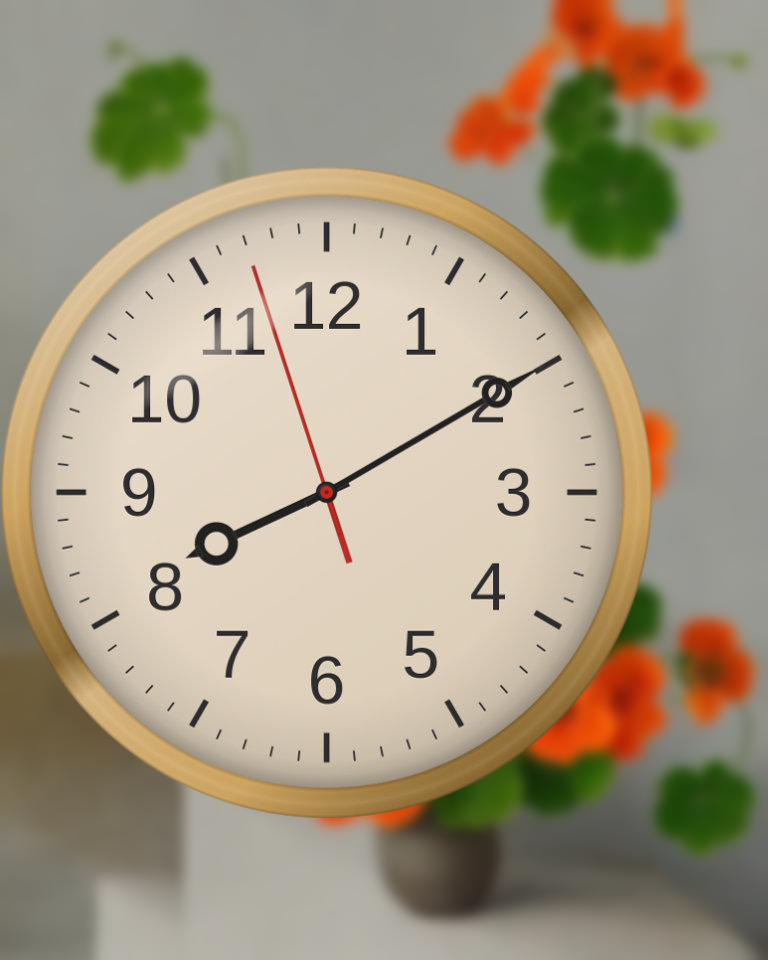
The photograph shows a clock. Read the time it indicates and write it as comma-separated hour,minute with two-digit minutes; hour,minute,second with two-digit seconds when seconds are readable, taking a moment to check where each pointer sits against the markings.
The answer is 8,09,57
